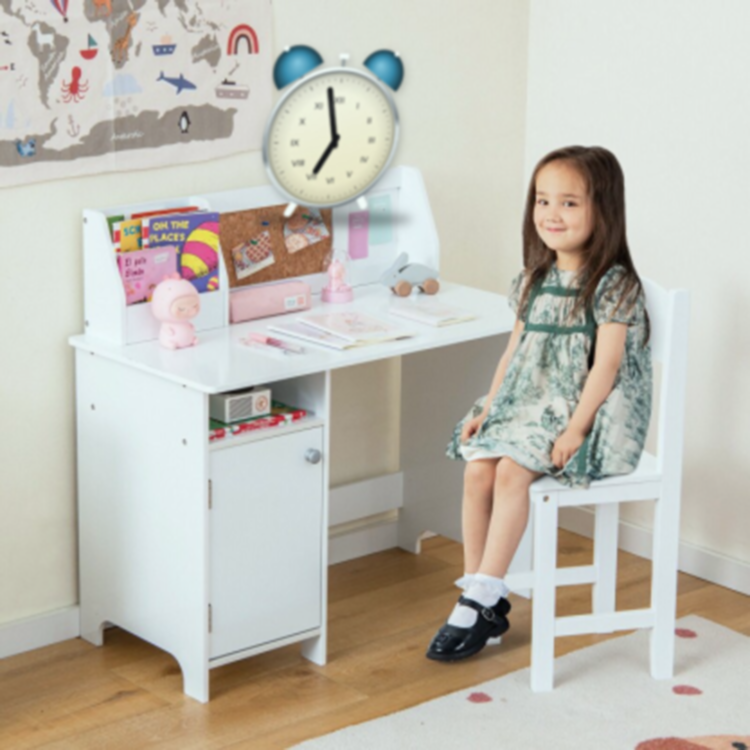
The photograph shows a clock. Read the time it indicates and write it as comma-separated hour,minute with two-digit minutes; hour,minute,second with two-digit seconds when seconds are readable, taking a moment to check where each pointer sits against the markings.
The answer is 6,58
